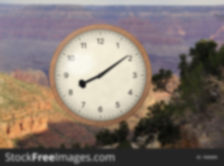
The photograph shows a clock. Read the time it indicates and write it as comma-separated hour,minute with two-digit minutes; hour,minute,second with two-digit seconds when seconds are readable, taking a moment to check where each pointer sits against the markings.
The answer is 8,09
